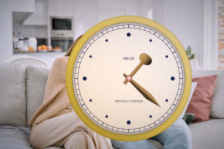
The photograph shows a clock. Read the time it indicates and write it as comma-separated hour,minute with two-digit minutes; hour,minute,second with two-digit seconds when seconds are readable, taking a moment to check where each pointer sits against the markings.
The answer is 1,22
